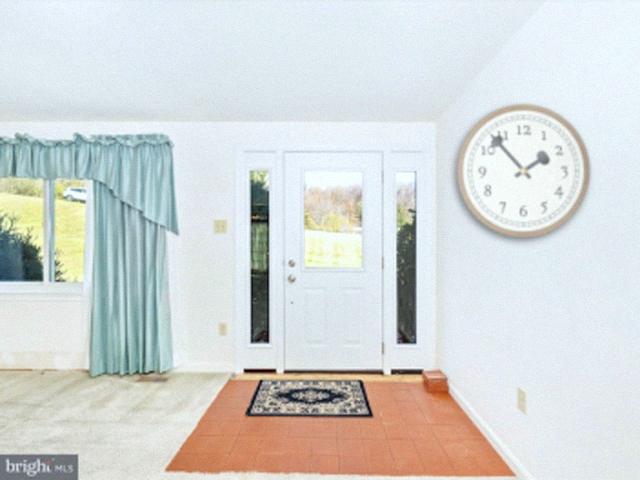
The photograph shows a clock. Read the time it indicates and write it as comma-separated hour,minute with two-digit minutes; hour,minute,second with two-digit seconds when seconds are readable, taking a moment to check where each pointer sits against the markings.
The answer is 1,53
